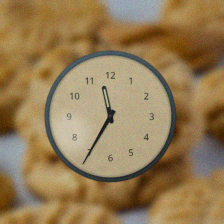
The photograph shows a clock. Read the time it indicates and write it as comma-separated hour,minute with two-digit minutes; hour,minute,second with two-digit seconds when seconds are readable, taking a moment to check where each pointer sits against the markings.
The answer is 11,35
